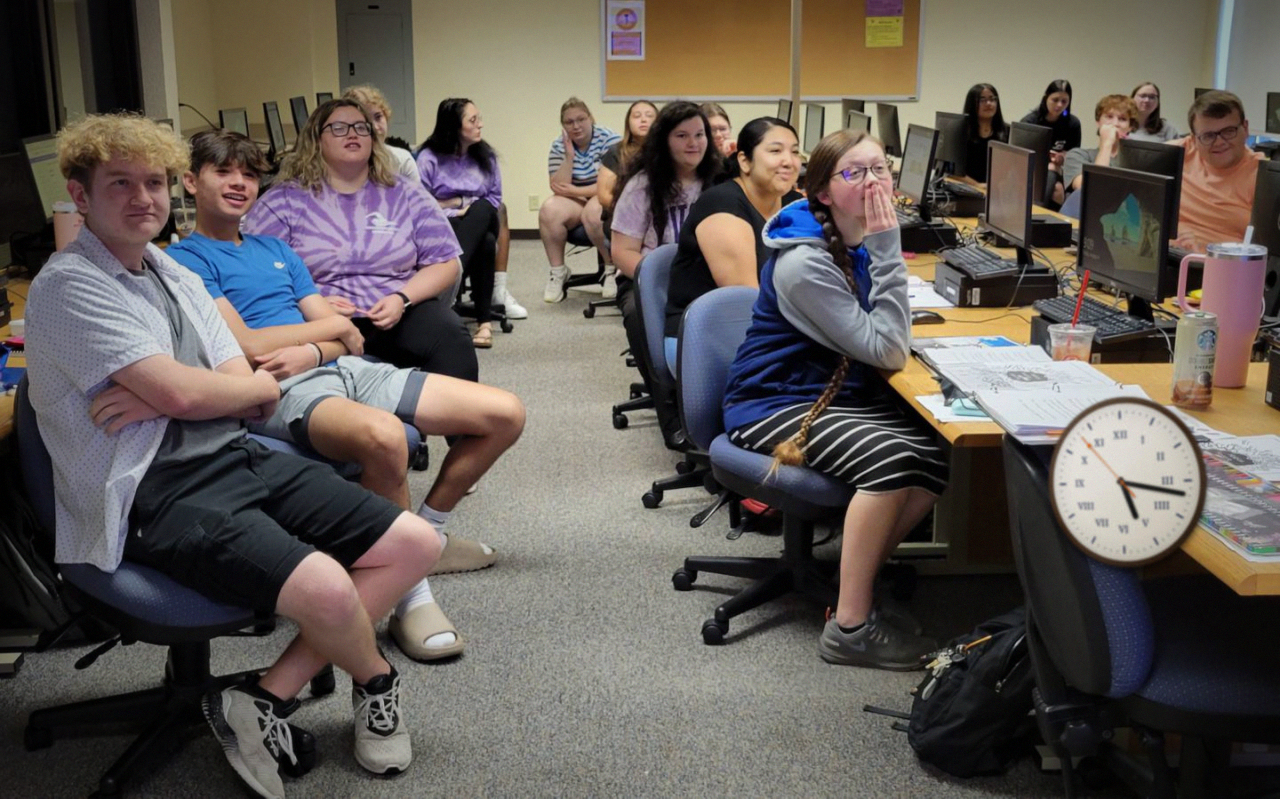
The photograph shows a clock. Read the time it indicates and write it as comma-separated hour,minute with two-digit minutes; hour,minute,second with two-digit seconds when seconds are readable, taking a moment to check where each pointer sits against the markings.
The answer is 5,16,53
